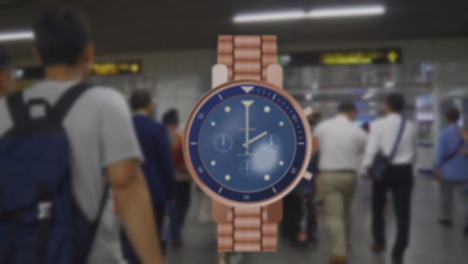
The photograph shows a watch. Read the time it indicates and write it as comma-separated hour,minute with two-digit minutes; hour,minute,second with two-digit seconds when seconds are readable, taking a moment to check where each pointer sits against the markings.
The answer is 2,00
